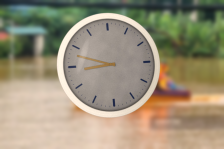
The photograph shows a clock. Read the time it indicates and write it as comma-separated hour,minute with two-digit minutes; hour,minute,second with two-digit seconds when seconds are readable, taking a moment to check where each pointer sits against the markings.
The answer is 8,48
